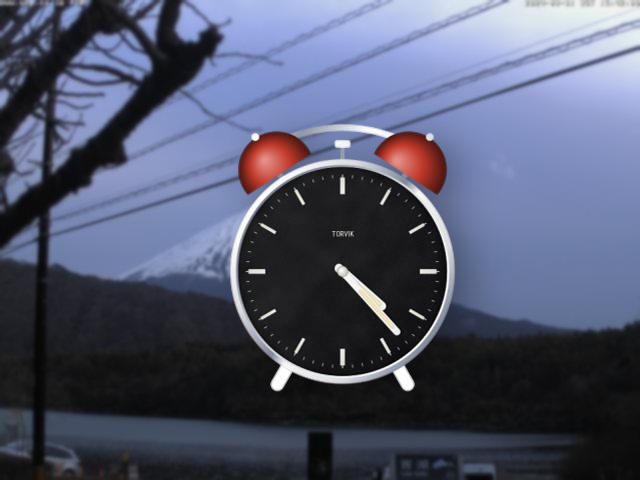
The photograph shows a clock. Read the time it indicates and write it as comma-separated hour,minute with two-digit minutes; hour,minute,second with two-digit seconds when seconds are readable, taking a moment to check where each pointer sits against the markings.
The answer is 4,23
